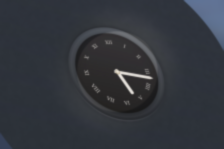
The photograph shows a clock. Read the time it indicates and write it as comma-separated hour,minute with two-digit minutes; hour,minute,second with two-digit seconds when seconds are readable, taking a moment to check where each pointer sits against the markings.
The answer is 5,17
